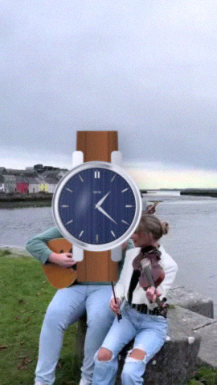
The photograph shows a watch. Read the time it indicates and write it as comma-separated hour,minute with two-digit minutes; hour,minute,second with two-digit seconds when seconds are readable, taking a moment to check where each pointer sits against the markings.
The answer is 1,22
